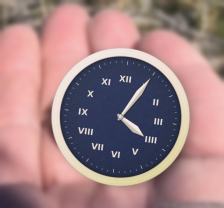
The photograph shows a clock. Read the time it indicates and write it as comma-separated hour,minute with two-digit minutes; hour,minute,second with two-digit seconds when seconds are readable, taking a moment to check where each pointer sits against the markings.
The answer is 4,05
